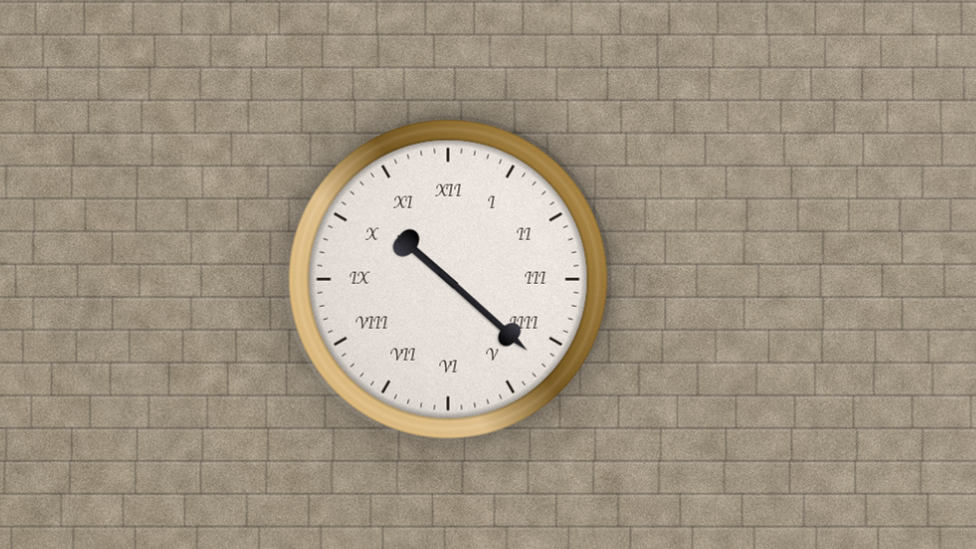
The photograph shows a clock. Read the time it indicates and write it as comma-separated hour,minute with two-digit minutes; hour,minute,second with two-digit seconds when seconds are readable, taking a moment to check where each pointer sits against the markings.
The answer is 10,22
